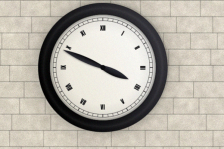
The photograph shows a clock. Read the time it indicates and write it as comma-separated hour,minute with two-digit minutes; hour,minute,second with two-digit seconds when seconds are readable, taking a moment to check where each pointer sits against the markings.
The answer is 3,49
